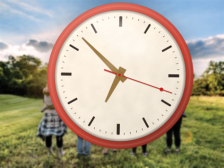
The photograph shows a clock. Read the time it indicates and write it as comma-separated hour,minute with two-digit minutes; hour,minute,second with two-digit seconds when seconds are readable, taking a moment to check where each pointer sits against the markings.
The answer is 6,52,18
